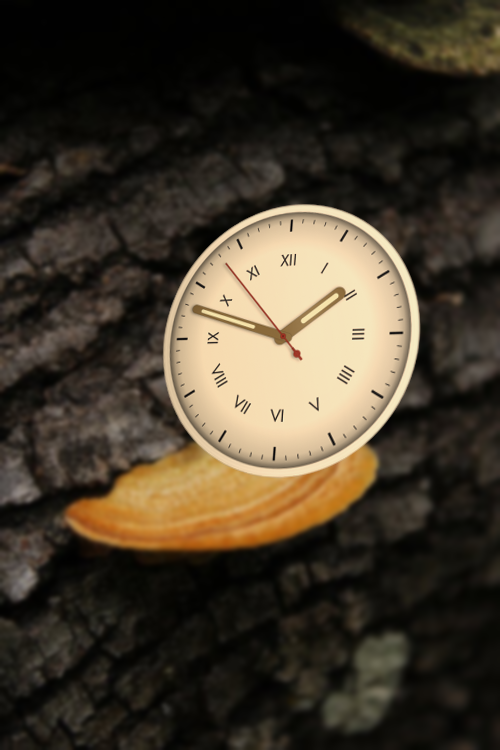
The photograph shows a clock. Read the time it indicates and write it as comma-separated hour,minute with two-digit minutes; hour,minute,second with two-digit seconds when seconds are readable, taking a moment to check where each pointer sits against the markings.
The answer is 1,47,53
